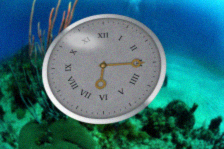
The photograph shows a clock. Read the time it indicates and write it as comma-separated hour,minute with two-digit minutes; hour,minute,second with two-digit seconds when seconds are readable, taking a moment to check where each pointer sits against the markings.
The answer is 6,15
